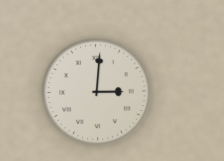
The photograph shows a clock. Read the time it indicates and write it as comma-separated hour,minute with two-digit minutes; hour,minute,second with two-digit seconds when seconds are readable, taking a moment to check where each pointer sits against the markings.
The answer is 3,01
